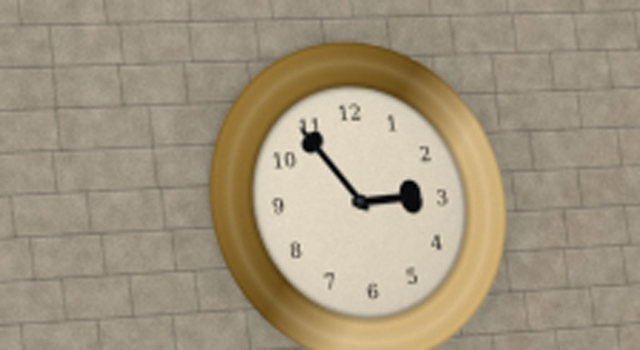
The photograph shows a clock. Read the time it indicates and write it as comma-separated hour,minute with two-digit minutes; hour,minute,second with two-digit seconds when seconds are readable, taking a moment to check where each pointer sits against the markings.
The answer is 2,54
